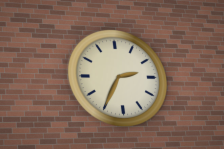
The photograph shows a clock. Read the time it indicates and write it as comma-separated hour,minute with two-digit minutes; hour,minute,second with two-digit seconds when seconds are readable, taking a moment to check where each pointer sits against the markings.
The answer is 2,35
